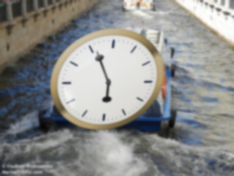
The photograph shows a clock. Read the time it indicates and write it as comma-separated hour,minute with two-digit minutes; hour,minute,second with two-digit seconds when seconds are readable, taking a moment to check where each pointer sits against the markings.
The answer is 5,56
